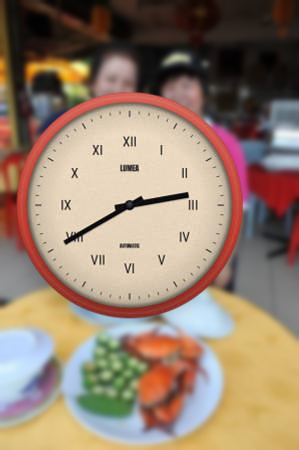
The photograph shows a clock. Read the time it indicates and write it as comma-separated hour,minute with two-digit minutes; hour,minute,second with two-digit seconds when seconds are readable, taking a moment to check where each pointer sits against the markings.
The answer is 2,40
